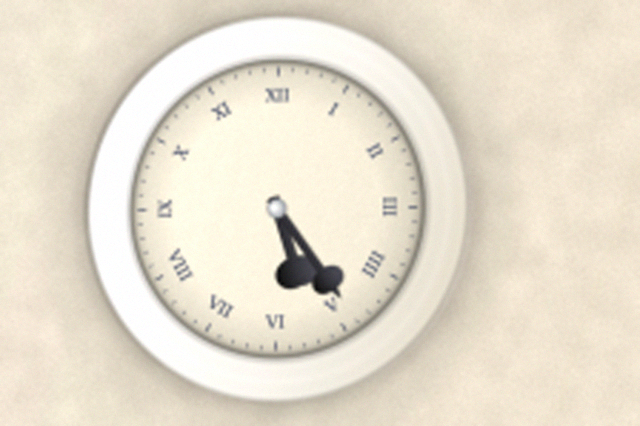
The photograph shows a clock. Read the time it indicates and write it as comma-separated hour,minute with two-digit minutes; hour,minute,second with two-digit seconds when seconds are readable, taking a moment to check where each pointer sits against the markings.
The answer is 5,24
